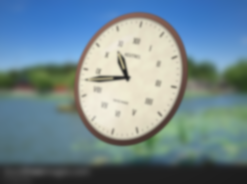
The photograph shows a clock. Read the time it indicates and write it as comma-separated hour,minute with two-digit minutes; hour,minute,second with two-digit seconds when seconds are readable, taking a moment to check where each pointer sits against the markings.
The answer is 10,43
